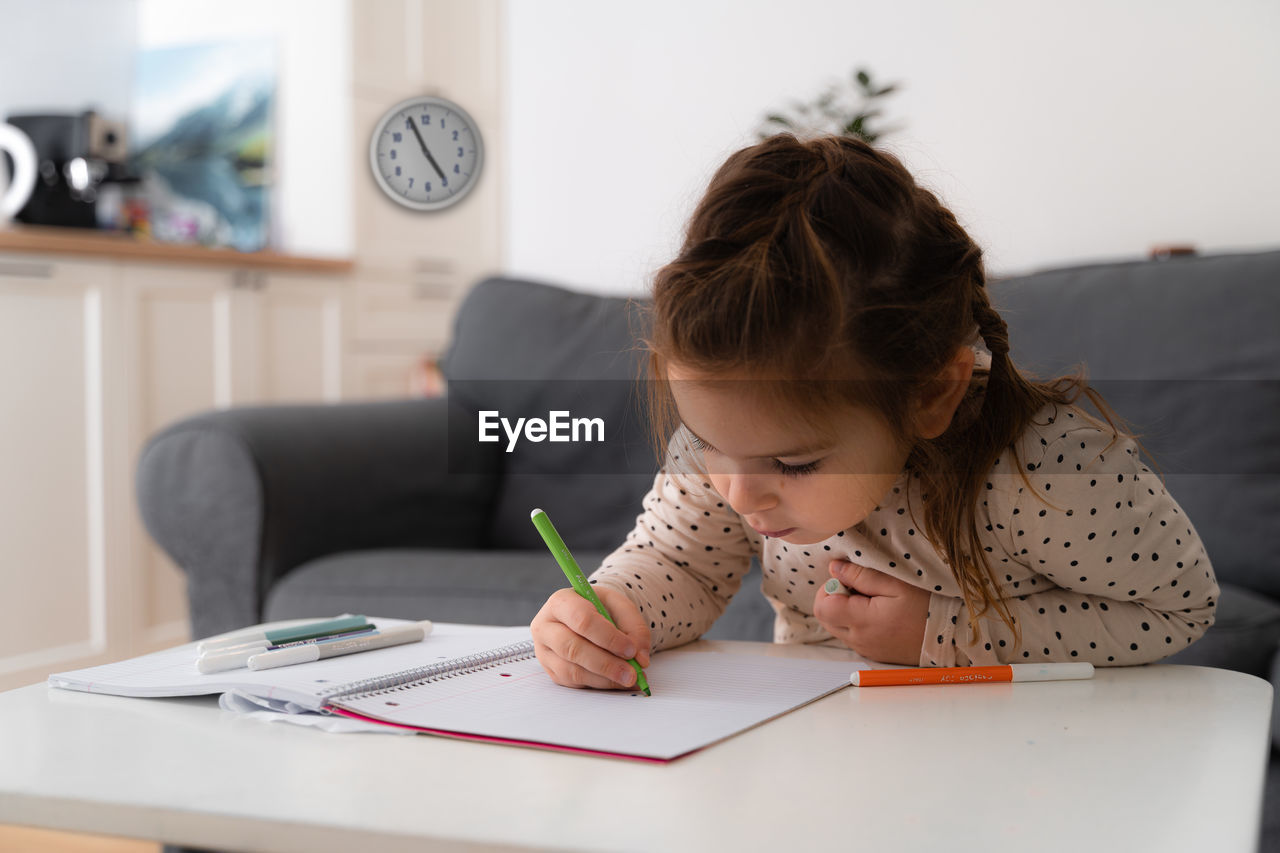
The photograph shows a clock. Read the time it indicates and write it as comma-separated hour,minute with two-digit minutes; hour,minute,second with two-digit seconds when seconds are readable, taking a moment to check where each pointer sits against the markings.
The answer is 4,56
